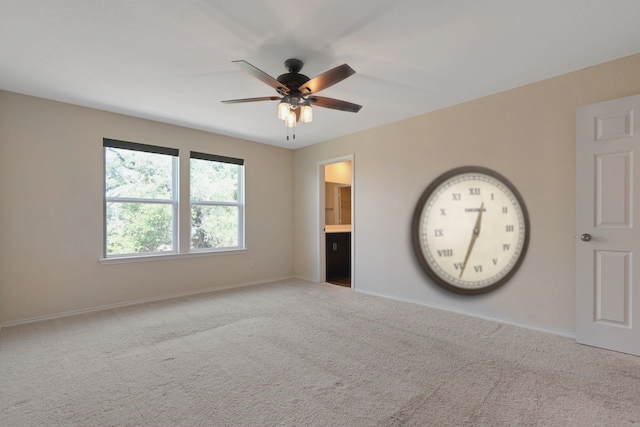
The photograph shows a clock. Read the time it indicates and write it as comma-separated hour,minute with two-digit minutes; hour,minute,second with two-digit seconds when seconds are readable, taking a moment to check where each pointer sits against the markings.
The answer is 12,34
